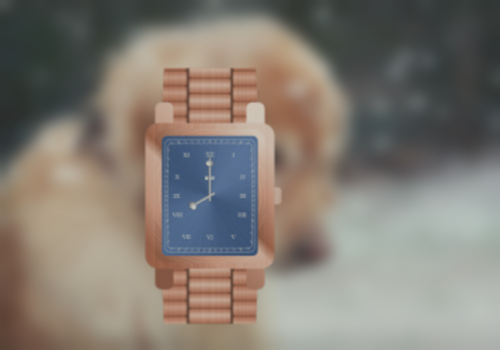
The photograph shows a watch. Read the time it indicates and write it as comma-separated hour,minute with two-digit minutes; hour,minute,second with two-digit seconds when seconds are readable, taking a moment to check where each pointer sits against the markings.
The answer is 8,00
